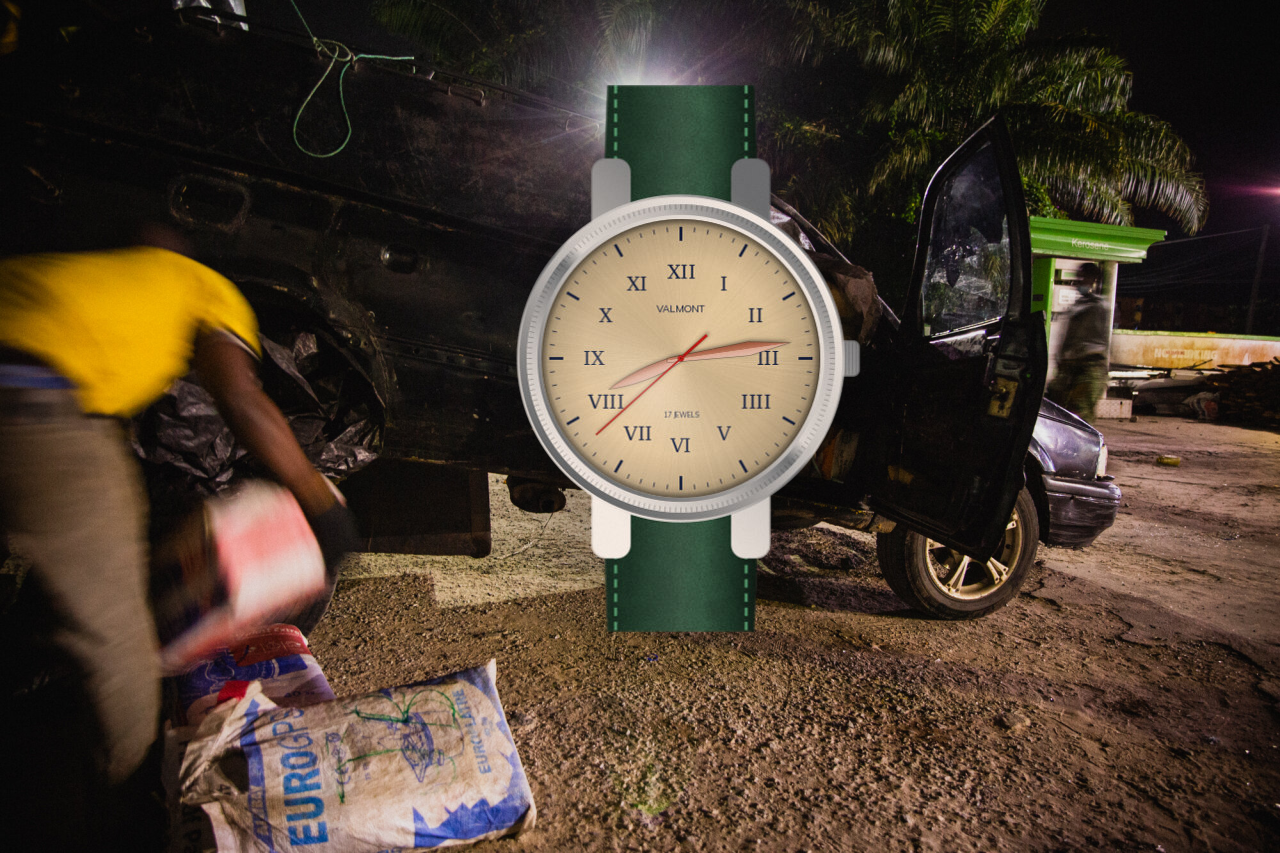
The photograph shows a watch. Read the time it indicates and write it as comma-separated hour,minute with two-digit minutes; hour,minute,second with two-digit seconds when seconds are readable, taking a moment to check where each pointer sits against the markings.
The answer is 8,13,38
